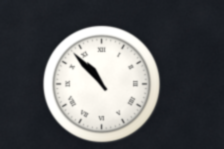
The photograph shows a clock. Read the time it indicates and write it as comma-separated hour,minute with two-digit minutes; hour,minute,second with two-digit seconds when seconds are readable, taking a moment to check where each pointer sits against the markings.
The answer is 10,53
